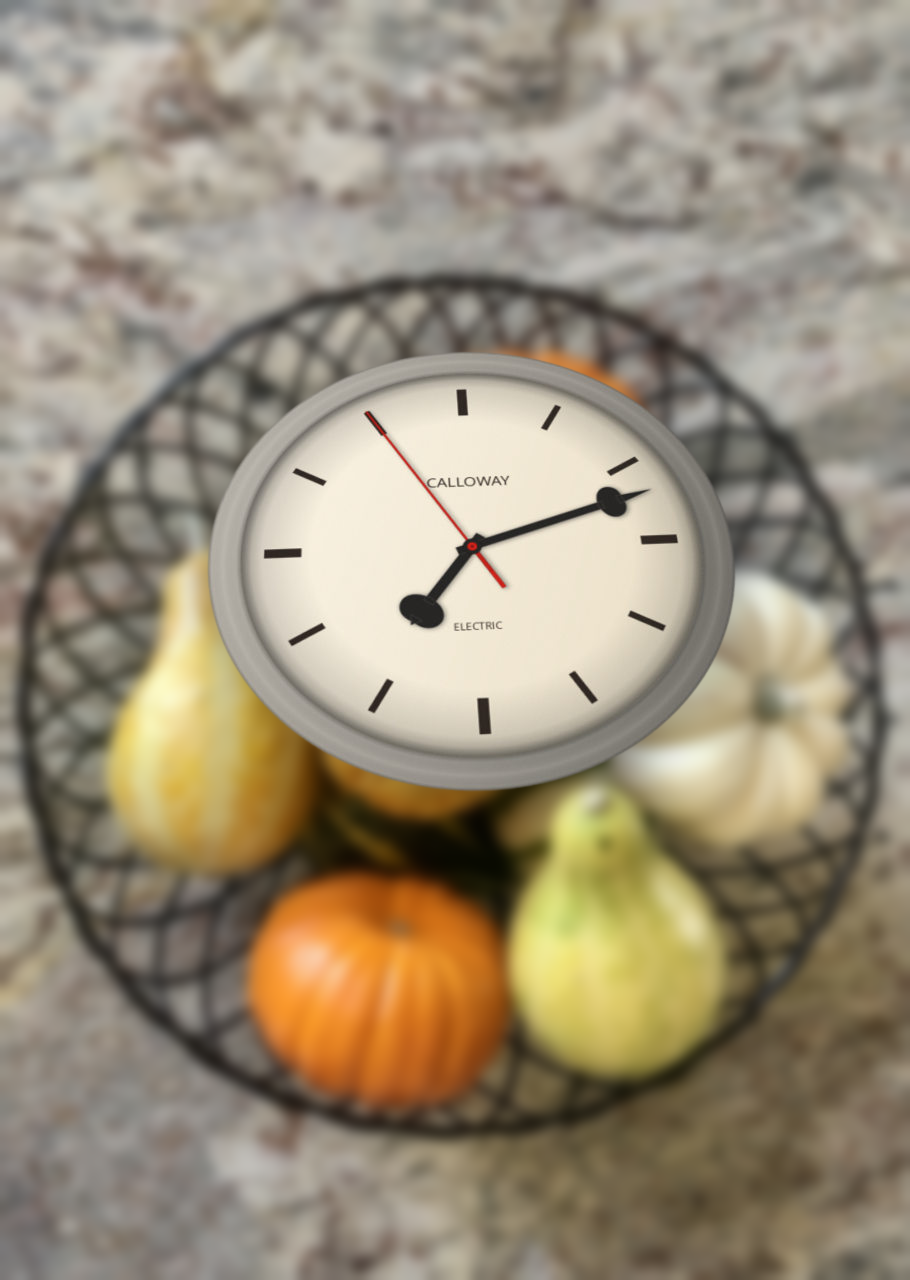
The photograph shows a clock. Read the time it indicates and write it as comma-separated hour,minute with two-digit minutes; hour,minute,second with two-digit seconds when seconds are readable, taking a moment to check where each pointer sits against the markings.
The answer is 7,11,55
